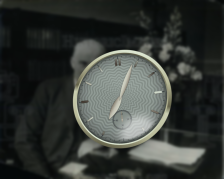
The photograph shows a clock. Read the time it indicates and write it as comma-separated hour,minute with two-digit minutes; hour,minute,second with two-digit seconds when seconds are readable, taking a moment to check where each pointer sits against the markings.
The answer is 7,04
